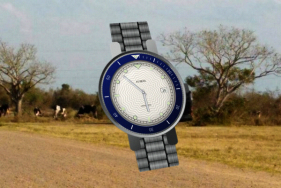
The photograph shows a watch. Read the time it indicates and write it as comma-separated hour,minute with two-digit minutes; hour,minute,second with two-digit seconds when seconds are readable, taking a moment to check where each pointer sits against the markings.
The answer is 5,53
